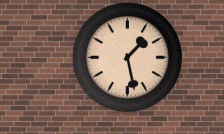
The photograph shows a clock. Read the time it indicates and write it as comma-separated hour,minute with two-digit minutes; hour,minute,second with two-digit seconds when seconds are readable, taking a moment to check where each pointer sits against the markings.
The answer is 1,28
